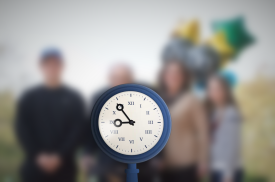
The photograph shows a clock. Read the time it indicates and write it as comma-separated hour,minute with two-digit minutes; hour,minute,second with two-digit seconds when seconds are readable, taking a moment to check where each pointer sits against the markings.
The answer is 8,54
